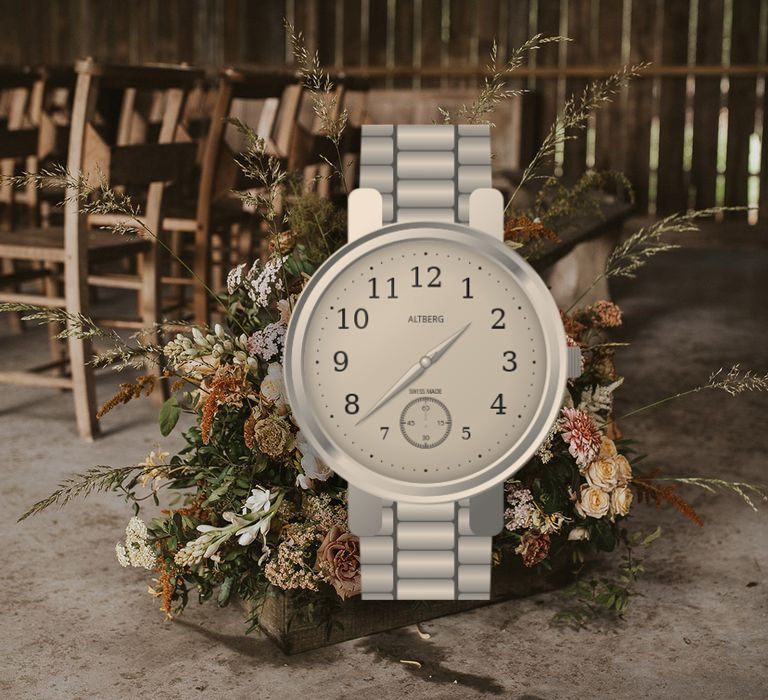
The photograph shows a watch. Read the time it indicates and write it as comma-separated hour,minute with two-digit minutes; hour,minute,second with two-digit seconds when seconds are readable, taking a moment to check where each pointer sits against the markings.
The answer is 1,38
